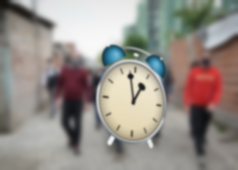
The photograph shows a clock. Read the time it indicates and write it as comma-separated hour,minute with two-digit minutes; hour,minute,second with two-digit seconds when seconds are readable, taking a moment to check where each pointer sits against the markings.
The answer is 12,58
